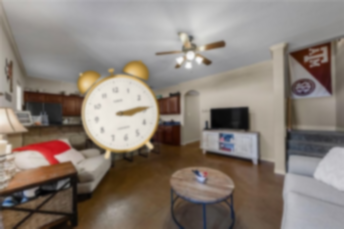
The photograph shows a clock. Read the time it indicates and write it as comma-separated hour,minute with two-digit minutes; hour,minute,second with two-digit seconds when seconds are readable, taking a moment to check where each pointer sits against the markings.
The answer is 3,15
